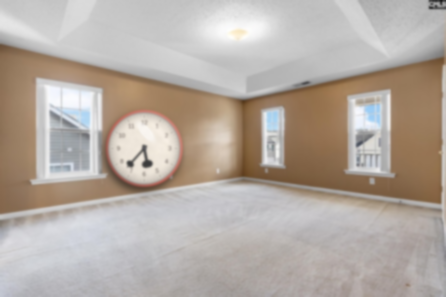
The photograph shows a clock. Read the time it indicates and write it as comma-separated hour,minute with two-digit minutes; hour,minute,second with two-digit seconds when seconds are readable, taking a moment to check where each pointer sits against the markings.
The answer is 5,37
